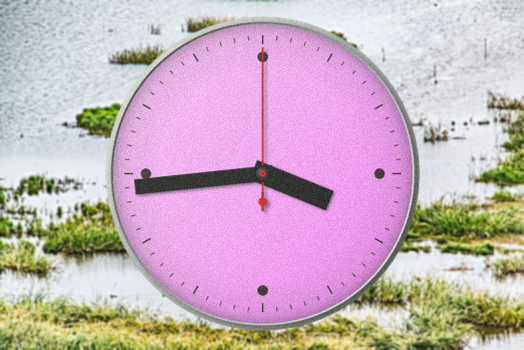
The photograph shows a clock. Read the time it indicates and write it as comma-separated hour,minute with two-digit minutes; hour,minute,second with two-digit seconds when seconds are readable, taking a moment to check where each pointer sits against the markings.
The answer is 3,44,00
